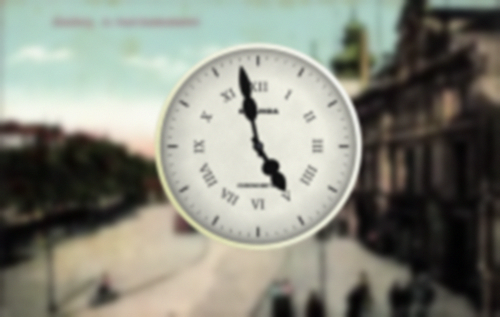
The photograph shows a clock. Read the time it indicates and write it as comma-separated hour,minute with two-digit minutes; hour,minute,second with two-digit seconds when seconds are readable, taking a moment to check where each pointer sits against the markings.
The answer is 4,58
